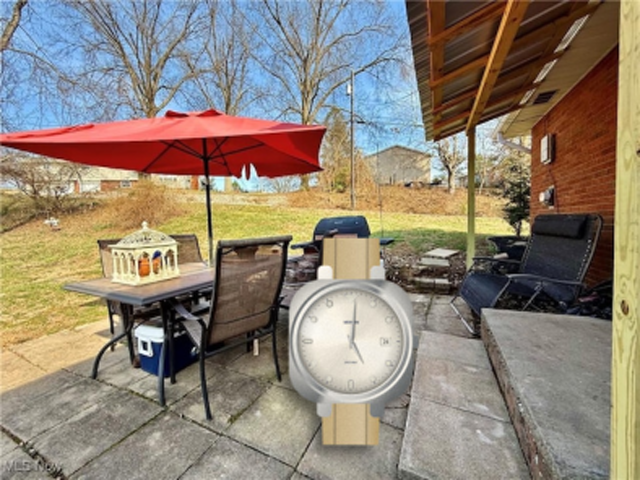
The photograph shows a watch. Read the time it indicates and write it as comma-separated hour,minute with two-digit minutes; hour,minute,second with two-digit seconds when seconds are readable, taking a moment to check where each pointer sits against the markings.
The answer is 5,01
